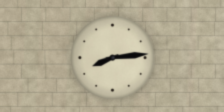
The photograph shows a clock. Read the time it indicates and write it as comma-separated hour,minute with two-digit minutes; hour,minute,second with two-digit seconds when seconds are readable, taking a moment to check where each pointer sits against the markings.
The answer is 8,14
